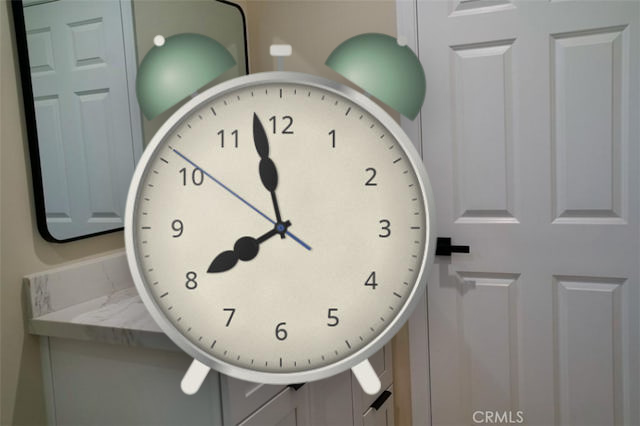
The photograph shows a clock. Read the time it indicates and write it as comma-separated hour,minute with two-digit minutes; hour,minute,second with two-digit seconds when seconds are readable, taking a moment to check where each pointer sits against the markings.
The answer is 7,57,51
